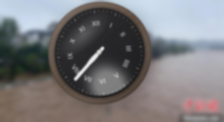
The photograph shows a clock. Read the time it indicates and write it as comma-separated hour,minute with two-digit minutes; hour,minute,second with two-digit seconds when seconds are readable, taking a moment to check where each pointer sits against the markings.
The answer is 7,38
